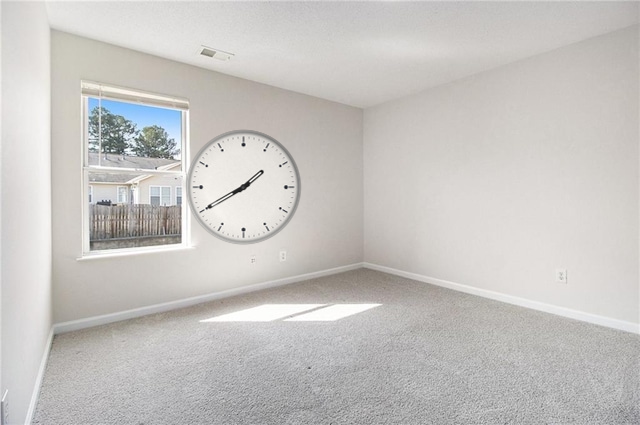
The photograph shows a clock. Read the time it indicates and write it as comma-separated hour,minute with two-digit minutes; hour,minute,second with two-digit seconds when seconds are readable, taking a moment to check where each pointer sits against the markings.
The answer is 1,40
